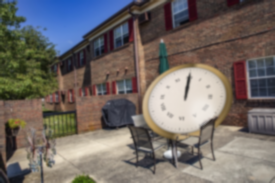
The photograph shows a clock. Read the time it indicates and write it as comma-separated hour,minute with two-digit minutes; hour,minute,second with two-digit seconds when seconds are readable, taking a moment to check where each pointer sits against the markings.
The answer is 12,00
